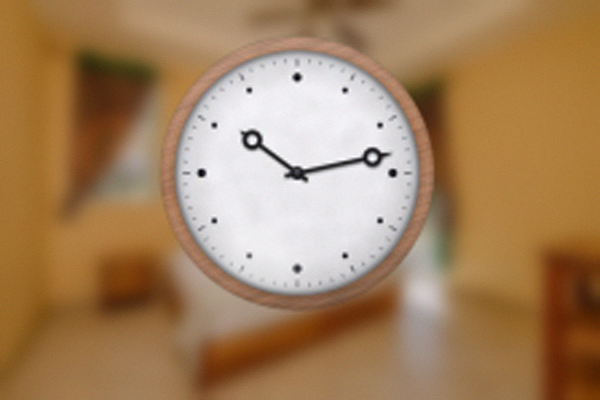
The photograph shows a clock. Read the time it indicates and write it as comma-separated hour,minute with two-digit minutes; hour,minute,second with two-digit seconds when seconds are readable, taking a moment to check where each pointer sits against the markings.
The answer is 10,13
